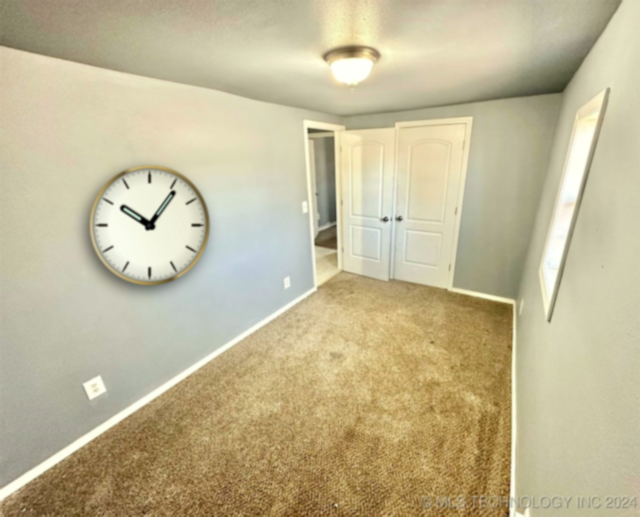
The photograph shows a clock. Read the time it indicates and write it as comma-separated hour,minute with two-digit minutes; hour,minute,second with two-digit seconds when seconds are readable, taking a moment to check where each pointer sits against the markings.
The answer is 10,06
